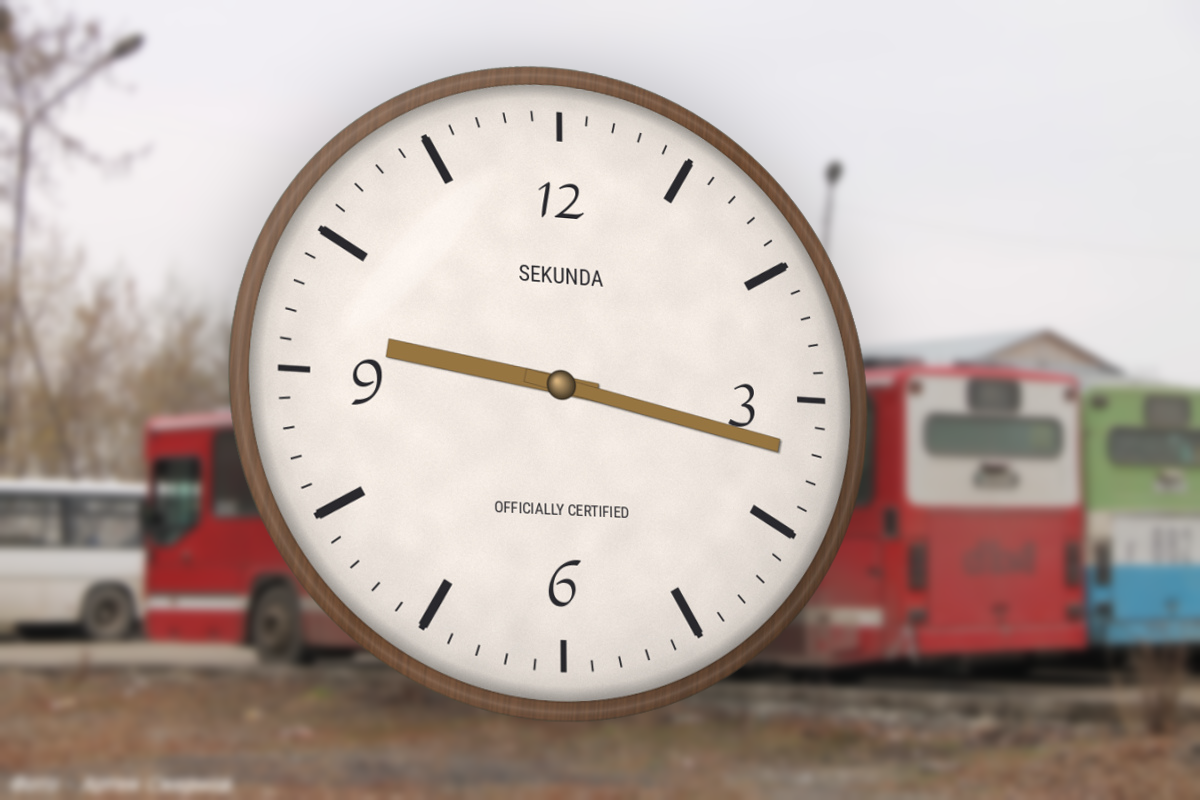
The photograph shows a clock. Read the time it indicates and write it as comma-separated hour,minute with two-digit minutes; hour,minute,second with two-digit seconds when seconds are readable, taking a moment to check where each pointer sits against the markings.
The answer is 9,17
